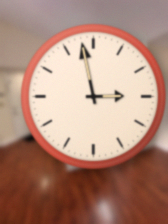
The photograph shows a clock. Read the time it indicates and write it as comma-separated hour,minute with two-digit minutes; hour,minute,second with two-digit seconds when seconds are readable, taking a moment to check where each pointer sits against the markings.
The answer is 2,58
